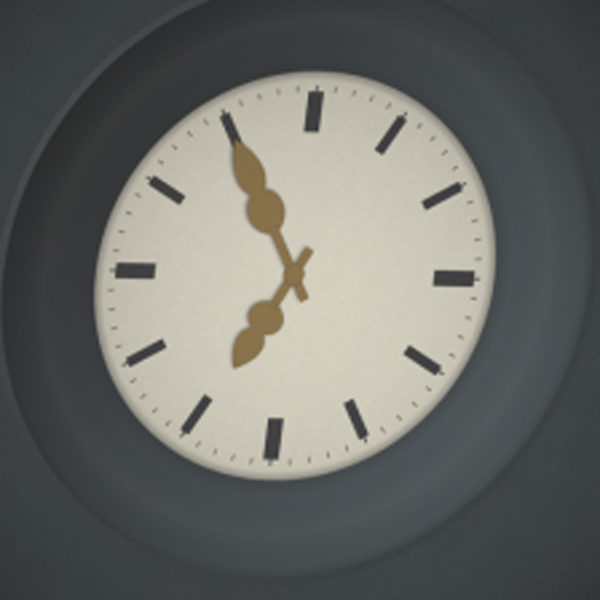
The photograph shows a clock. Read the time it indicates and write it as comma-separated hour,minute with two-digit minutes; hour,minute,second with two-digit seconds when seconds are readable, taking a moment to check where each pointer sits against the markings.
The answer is 6,55
